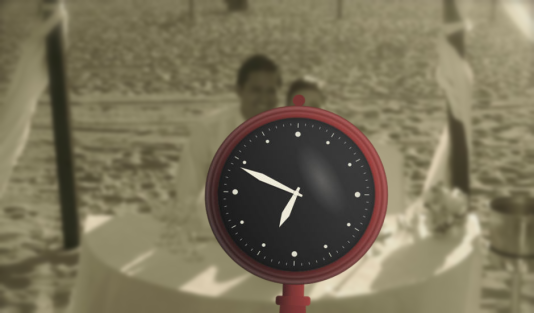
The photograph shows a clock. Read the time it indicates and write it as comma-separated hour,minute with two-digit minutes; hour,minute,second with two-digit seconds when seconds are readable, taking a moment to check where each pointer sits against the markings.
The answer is 6,49
